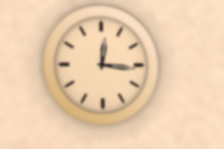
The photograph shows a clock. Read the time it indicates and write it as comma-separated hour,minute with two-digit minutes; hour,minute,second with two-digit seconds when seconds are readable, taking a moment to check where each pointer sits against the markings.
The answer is 12,16
